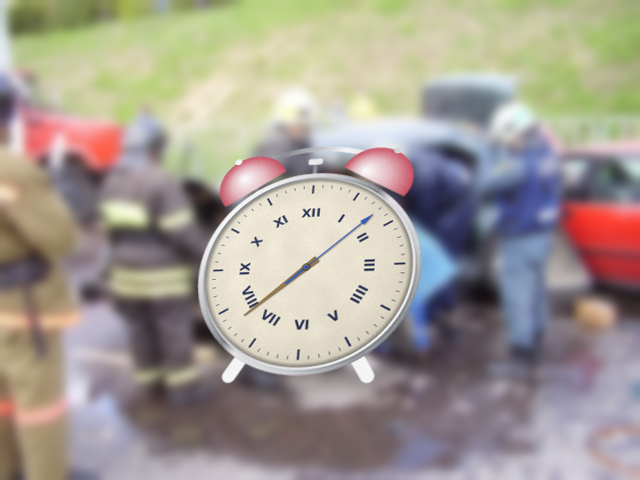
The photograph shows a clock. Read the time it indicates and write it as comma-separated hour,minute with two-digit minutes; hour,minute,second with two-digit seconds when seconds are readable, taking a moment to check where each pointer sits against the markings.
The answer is 7,38,08
